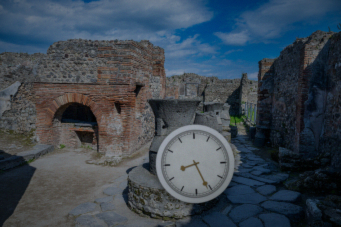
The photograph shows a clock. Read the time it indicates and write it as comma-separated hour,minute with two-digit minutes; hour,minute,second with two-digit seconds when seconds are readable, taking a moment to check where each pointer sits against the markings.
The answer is 8,26
